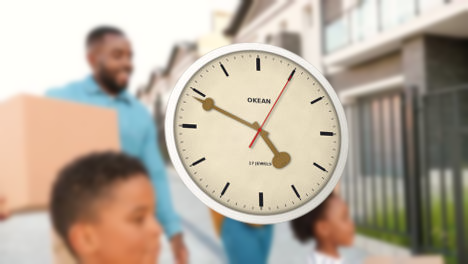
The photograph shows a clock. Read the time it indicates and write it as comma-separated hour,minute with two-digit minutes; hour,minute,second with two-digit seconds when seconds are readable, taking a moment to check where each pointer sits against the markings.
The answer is 4,49,05
